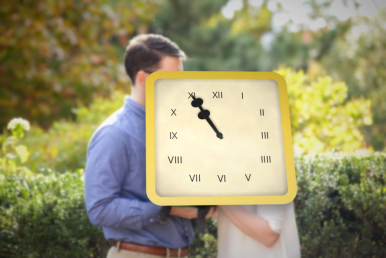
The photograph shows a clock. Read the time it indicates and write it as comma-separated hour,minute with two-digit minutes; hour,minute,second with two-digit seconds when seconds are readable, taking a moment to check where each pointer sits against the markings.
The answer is 10,55
